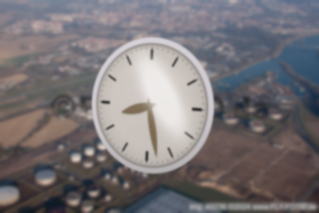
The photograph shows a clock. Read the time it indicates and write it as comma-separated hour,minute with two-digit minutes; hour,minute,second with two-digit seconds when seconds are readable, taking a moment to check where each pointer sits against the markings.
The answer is 8,28
